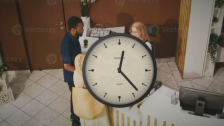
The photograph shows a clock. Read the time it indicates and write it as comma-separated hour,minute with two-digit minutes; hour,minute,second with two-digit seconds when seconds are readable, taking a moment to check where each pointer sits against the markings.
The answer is 12,23
